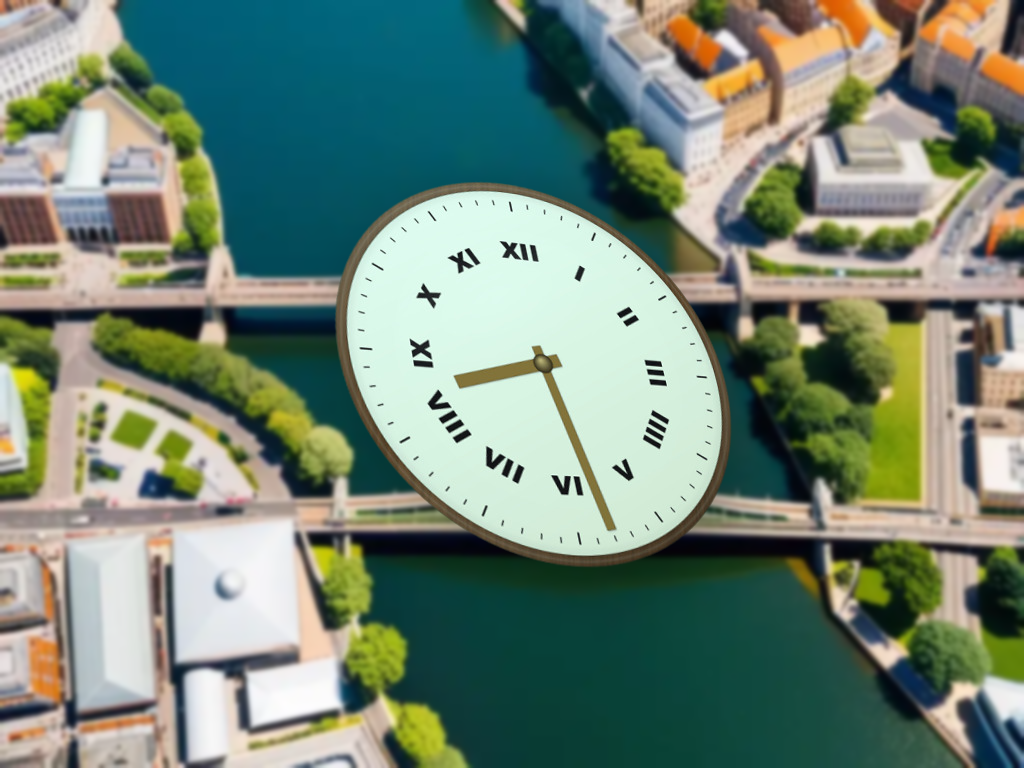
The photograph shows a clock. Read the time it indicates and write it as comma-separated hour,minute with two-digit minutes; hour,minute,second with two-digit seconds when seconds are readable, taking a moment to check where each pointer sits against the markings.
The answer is 8,28
